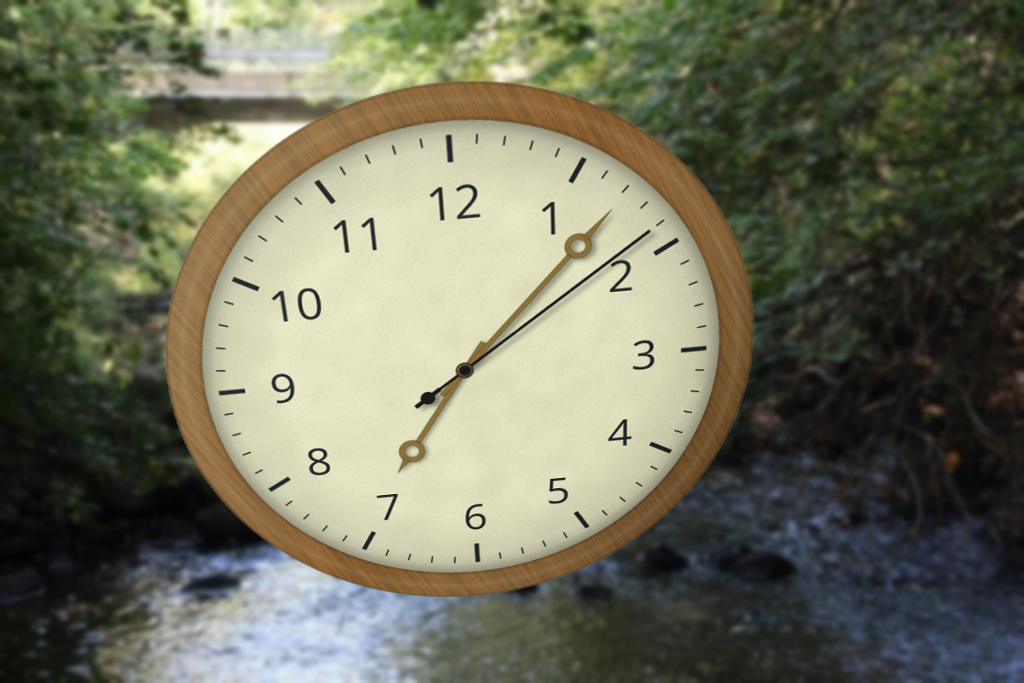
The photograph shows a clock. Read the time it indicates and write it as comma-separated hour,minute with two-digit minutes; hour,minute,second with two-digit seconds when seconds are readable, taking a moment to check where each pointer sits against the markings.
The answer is 7,07,09
